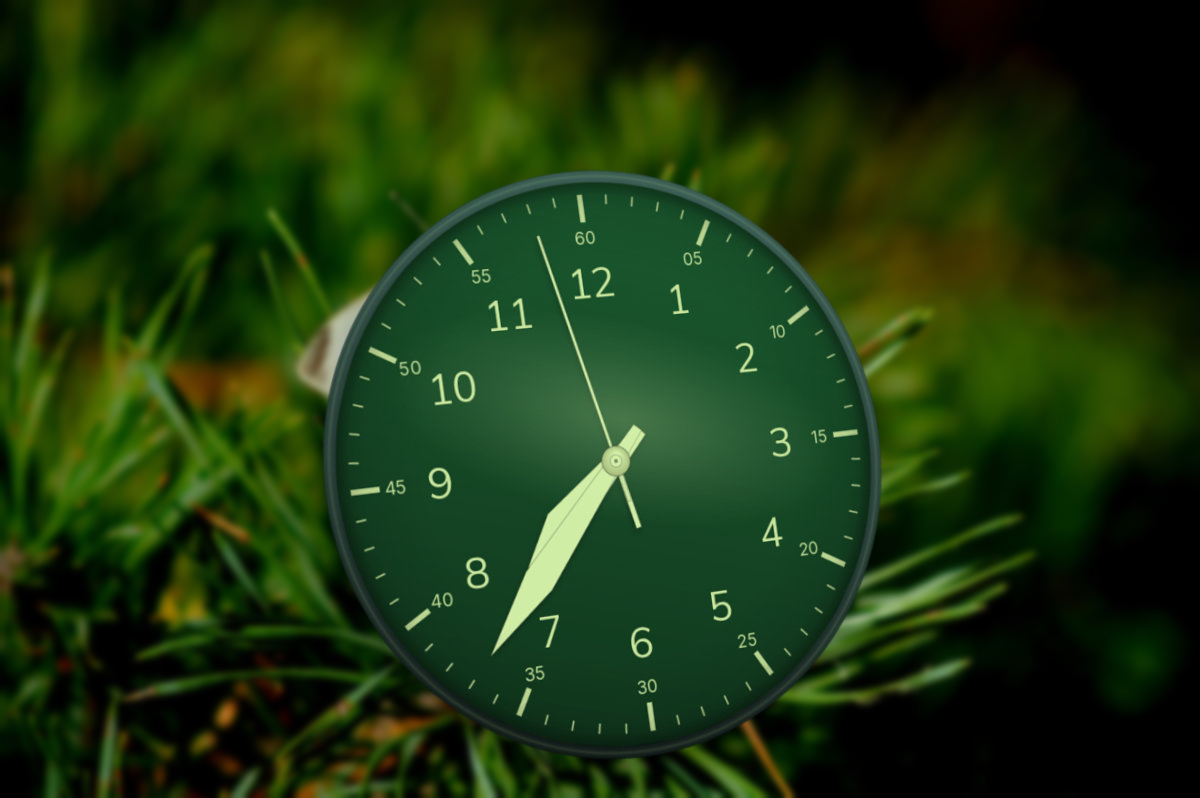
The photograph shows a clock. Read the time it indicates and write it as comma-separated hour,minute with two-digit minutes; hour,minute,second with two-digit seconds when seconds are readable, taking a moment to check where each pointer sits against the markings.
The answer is 7,36,58
